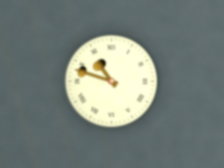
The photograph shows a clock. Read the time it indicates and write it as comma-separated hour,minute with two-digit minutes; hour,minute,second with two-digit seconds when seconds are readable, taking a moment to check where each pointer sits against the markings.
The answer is 10,48
